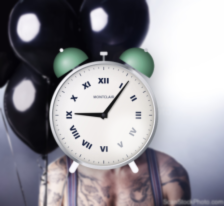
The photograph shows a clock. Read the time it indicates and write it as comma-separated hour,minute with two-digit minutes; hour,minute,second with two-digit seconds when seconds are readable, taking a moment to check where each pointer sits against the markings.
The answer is 9,06
